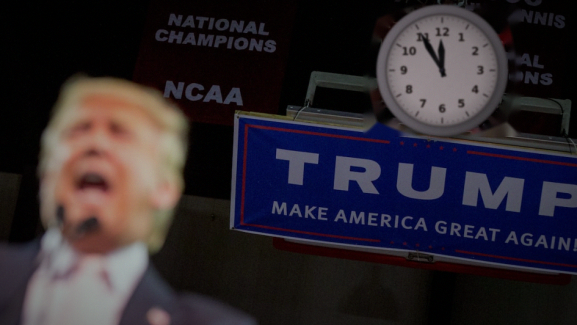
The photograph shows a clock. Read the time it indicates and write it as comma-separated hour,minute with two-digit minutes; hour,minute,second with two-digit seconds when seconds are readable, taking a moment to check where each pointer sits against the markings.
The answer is 11,55
